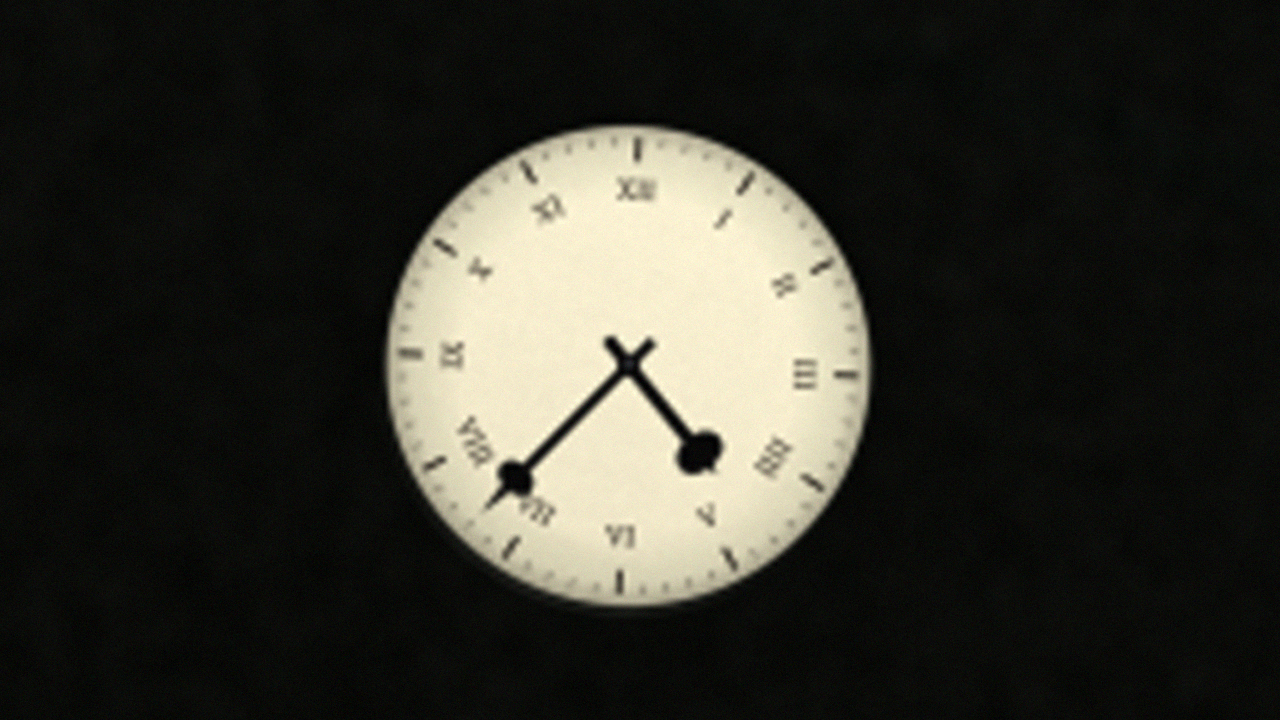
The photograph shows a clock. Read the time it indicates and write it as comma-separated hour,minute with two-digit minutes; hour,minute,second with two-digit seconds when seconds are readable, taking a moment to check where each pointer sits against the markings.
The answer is 4,37
